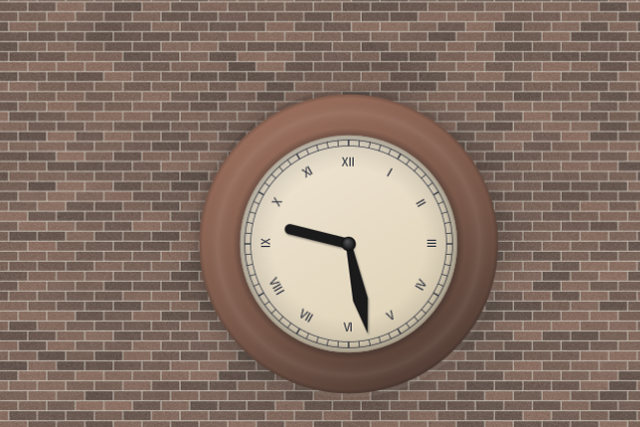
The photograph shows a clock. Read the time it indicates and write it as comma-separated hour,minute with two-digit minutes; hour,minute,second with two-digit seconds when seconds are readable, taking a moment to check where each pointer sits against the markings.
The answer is 9,28
